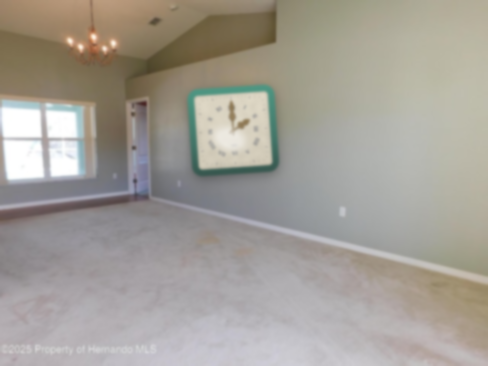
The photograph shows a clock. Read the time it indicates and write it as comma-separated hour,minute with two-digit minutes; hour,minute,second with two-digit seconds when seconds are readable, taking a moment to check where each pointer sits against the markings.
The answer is 2,00
